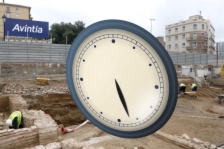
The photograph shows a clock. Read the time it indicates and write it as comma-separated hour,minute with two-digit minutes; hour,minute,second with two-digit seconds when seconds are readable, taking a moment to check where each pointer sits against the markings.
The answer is 5,27
